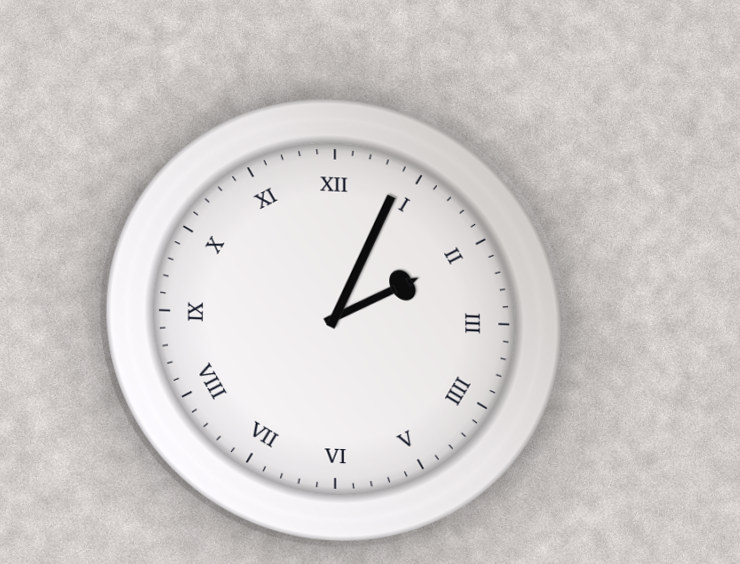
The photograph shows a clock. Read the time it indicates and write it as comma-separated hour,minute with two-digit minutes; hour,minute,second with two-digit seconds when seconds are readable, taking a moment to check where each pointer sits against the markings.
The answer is 2,04
